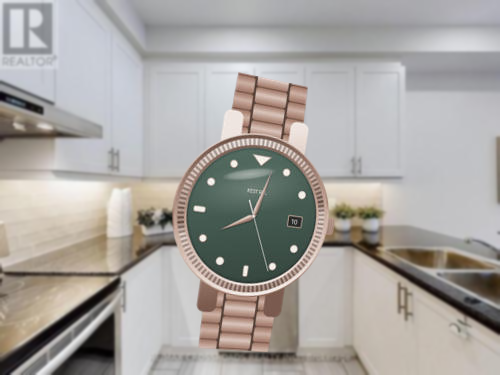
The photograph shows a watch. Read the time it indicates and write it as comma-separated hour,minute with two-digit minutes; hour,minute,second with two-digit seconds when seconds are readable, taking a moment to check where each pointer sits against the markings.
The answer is 8,02,26
